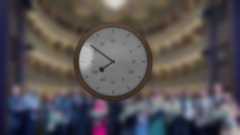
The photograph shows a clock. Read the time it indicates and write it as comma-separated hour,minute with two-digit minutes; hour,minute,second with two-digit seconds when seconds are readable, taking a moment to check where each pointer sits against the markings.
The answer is 7,51
